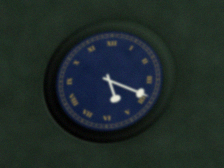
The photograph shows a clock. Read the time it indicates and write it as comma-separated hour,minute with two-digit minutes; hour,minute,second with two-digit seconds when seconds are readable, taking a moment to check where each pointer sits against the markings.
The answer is 5,19
